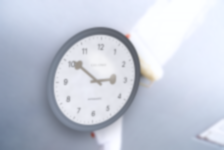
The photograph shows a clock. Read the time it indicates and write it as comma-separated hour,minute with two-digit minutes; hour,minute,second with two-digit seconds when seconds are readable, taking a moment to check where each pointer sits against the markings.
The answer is 2,51
